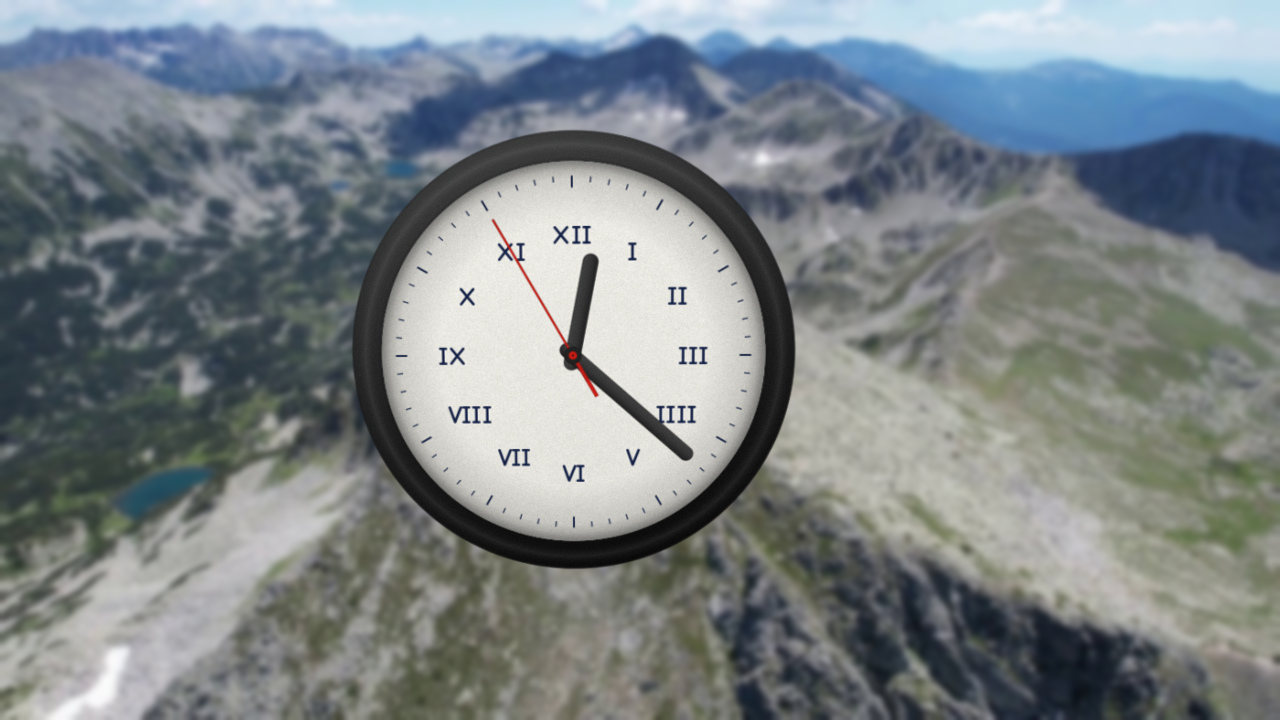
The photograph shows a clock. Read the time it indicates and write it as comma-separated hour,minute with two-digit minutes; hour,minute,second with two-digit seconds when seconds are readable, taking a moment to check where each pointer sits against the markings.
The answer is 12,21,55
